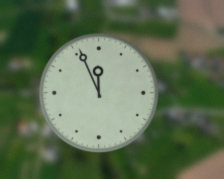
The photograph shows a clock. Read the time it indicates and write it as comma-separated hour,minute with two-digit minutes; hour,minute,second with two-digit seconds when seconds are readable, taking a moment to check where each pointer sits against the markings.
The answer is 11,56
